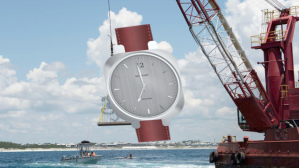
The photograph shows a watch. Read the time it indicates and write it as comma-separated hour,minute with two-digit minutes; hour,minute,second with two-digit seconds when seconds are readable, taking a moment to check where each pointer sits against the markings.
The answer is 6,59
